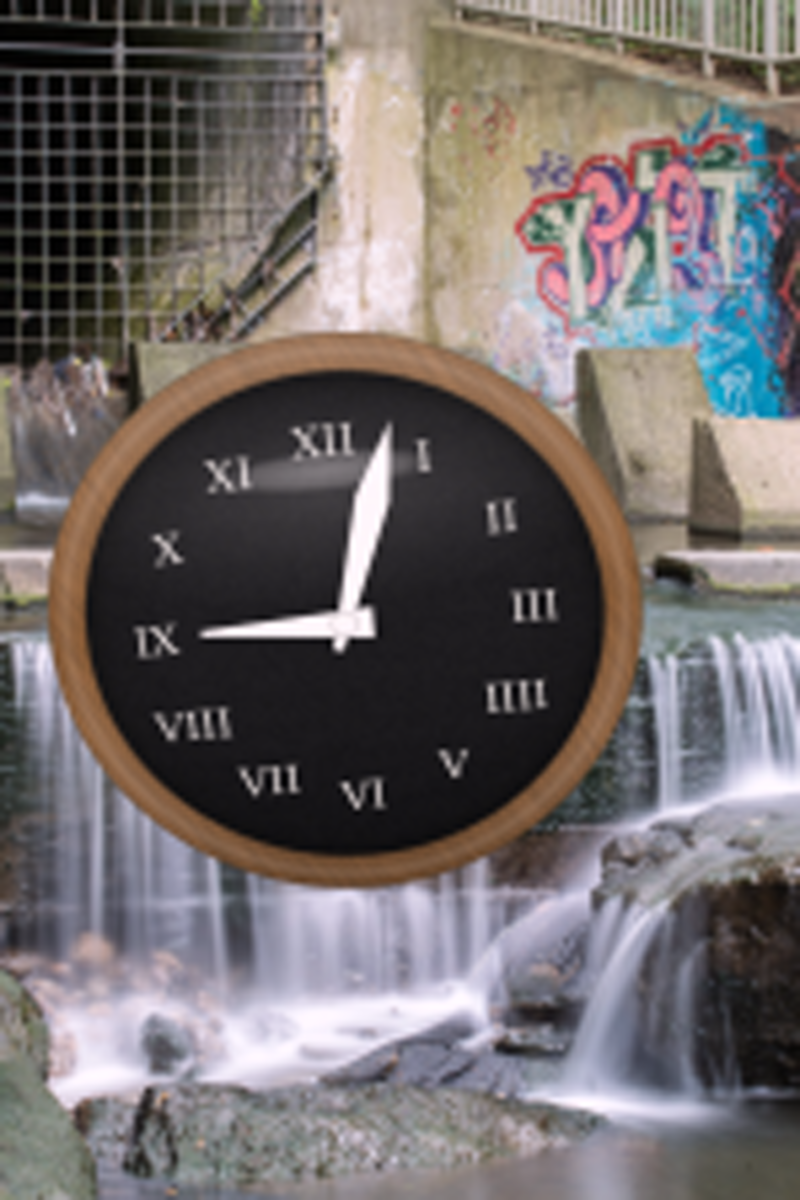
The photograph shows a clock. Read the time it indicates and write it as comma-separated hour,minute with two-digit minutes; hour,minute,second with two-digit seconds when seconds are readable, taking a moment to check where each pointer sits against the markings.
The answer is 9,03
